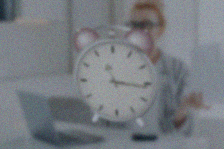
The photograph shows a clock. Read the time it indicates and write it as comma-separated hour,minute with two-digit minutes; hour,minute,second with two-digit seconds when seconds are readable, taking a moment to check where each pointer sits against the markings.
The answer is 11,16
